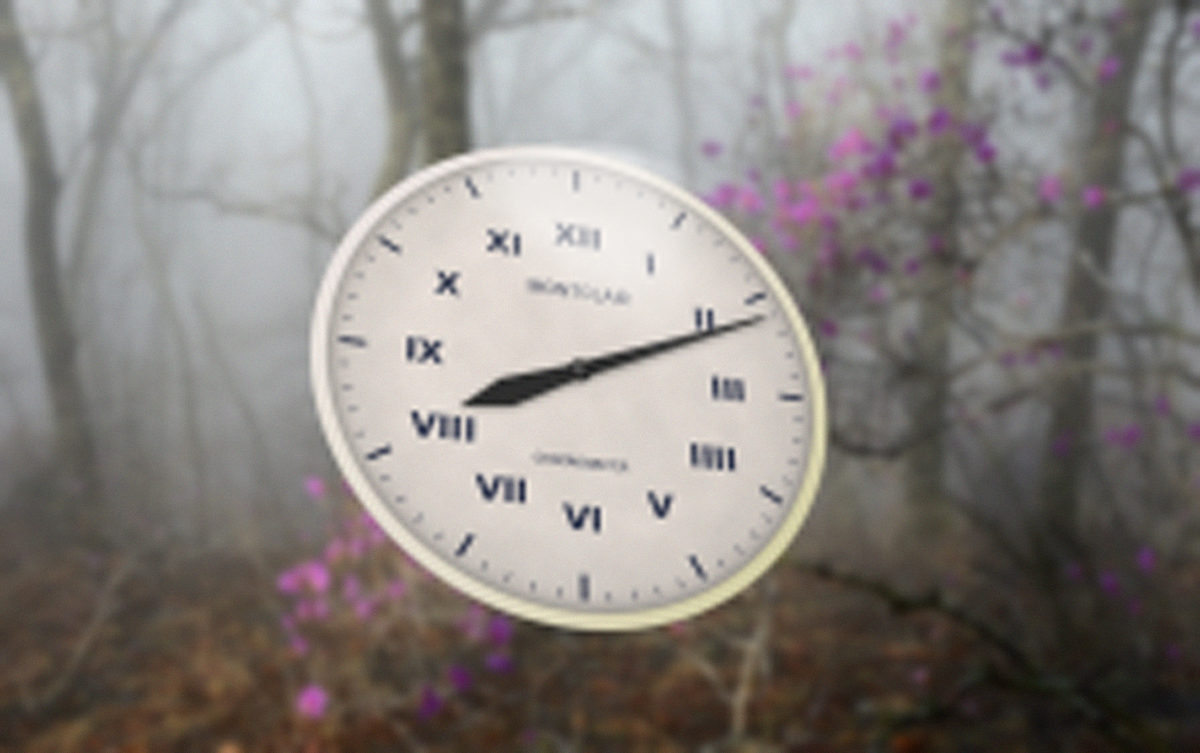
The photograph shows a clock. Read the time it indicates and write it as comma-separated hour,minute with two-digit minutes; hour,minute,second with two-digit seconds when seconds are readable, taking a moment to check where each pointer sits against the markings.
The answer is 8,11
